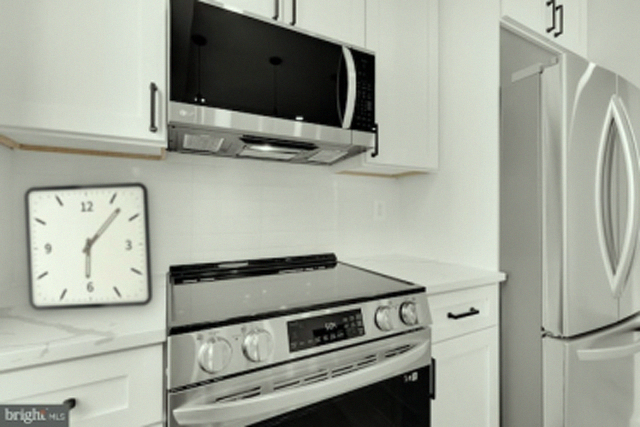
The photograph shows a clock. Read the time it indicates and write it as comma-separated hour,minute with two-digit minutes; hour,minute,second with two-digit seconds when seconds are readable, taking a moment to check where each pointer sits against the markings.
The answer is 6,07
